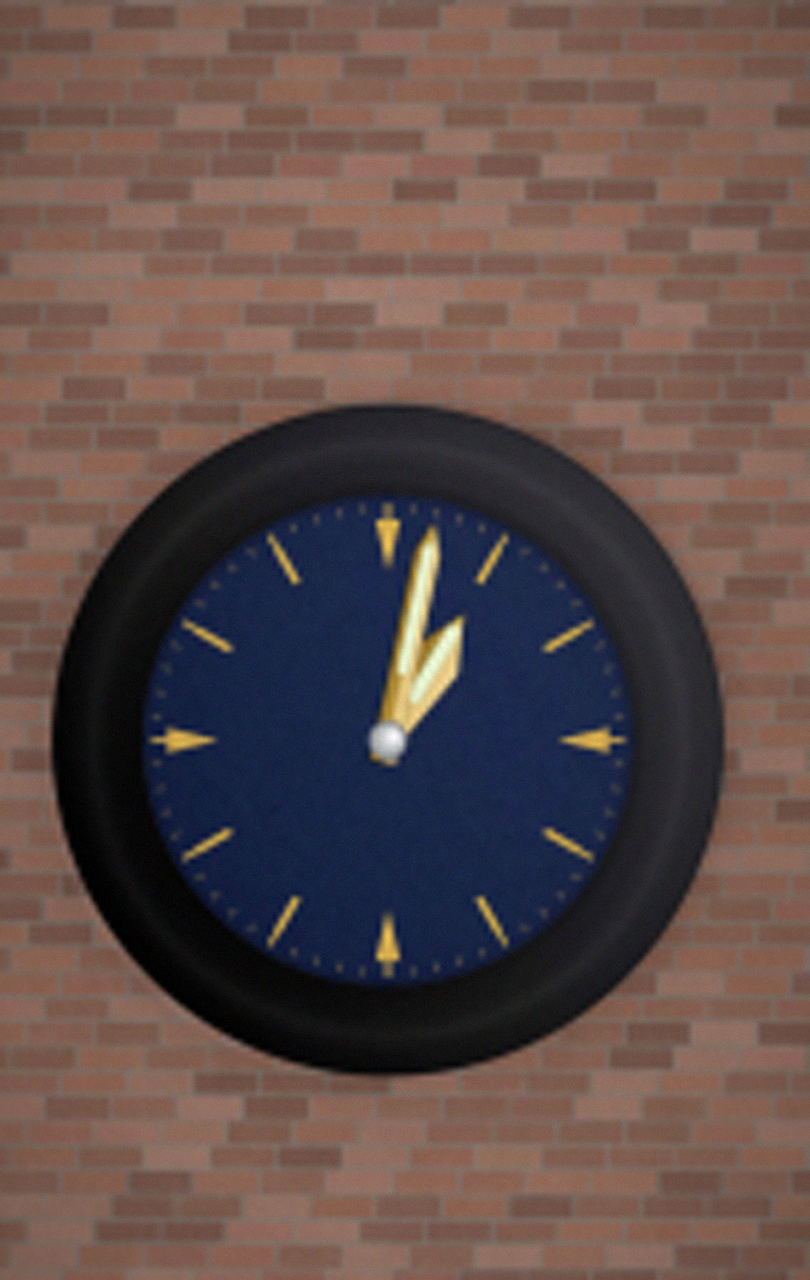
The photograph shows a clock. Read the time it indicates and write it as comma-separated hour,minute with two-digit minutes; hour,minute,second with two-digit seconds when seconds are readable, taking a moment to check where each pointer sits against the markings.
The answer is 1,02
